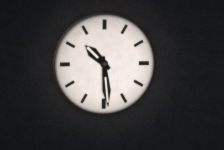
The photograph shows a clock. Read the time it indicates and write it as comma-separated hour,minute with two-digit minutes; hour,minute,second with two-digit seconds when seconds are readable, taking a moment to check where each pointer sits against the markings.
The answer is 10,29
